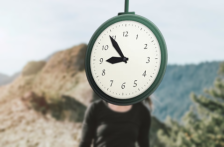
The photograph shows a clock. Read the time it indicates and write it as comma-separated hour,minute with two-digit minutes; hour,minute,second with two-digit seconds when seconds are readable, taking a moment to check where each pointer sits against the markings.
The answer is 8,54
